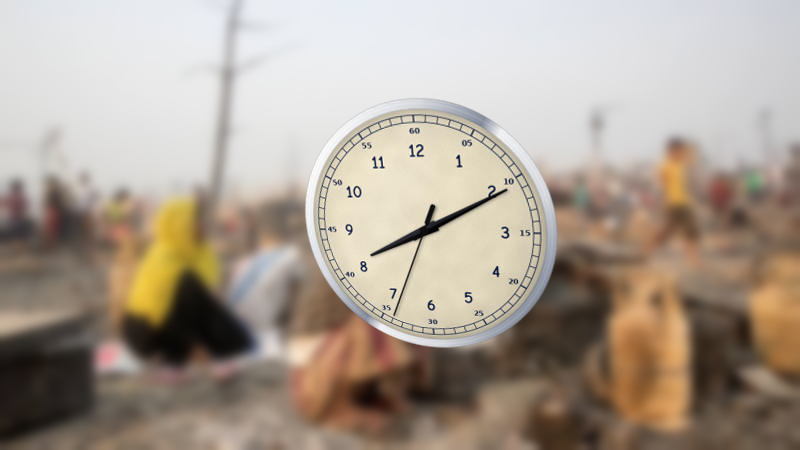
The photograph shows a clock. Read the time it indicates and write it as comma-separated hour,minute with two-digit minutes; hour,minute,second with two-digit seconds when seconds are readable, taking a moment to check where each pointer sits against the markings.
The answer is 8,10,34
